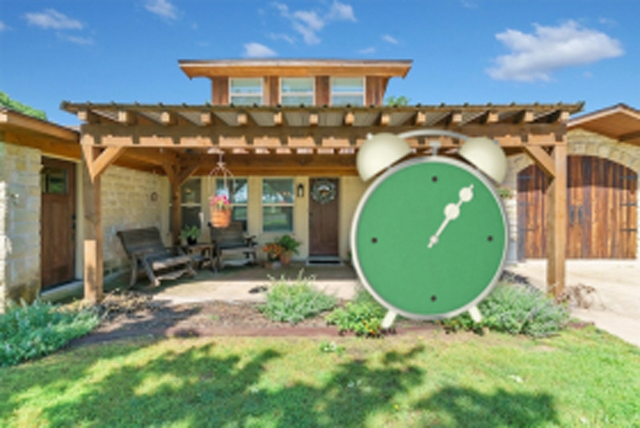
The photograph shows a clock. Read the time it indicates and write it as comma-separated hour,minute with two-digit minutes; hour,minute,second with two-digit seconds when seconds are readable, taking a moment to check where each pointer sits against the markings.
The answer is 1,06
